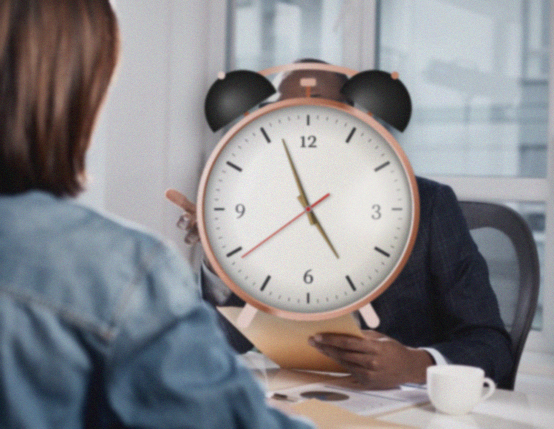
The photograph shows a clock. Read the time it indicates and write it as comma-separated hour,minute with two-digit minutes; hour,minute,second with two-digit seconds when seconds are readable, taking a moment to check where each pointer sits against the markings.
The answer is 4,56,39
